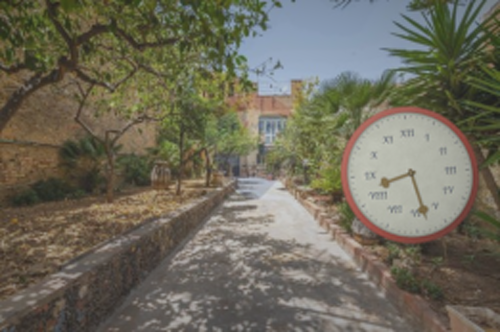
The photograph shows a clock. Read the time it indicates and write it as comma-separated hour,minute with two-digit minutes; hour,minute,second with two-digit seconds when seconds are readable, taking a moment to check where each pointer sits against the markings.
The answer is 8,28
